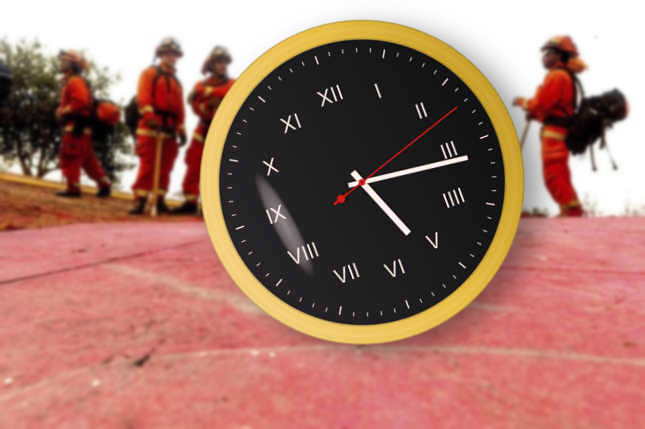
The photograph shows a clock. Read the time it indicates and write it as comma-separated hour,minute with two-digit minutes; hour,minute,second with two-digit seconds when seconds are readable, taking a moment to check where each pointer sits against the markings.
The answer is 5,16,12
